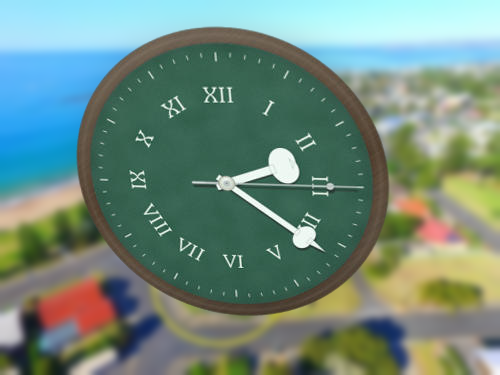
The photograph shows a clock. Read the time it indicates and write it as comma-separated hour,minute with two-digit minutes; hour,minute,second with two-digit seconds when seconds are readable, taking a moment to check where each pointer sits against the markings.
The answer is 2,21,15
